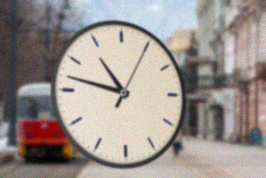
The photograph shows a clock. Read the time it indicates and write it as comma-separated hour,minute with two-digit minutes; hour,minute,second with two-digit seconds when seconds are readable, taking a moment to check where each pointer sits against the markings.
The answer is 10,47,05
